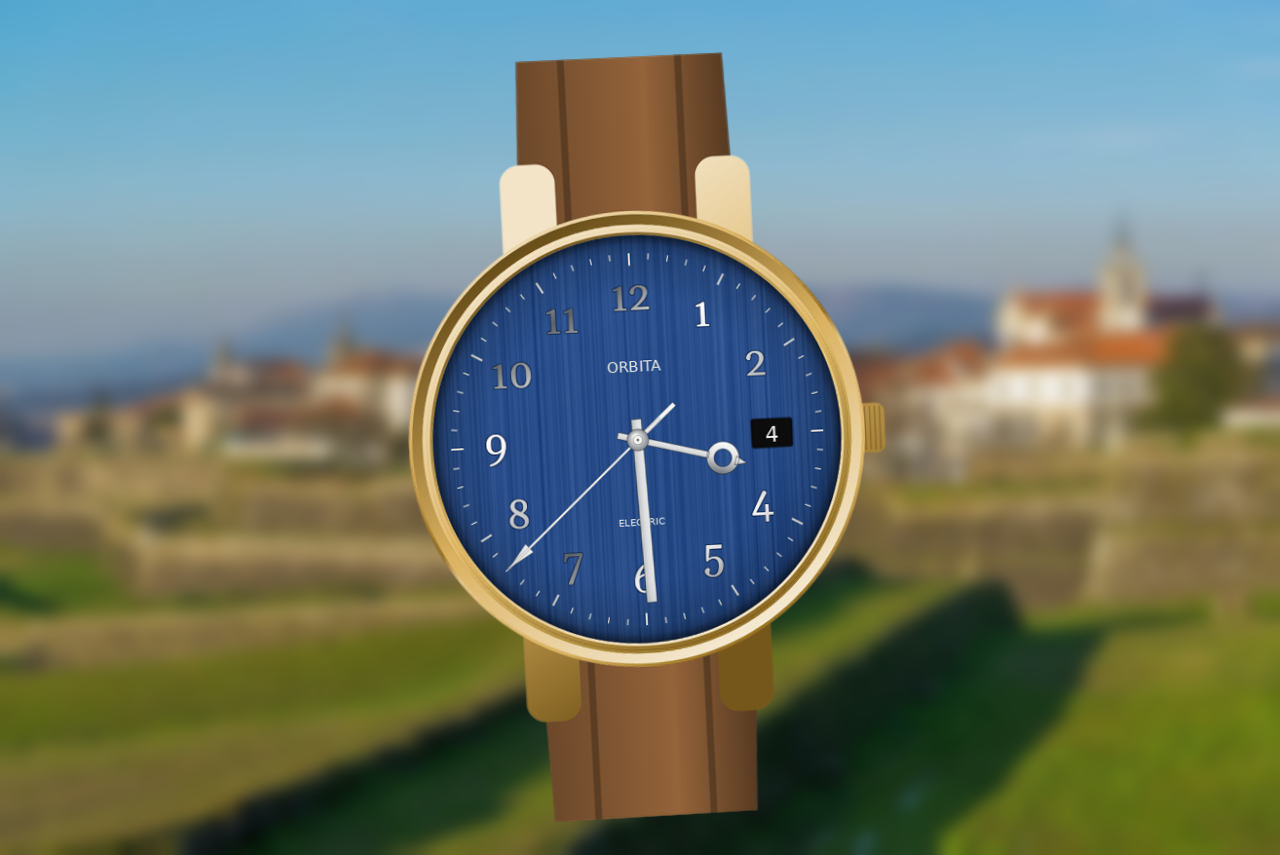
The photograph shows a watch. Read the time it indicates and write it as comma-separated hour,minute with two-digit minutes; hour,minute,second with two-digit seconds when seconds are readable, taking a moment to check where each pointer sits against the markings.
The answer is 3,29,38
